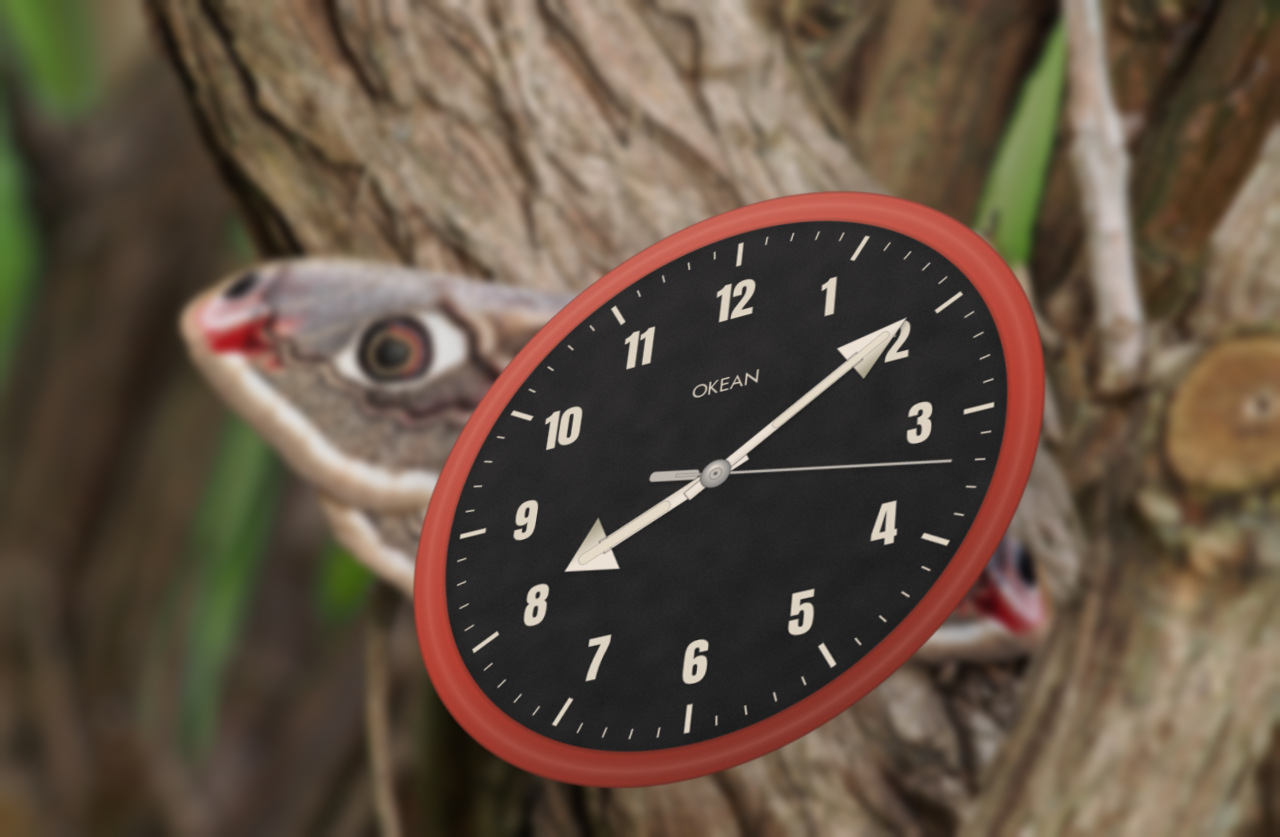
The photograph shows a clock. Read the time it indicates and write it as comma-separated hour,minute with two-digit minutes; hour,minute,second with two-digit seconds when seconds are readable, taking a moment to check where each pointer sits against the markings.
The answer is 8,09,17
